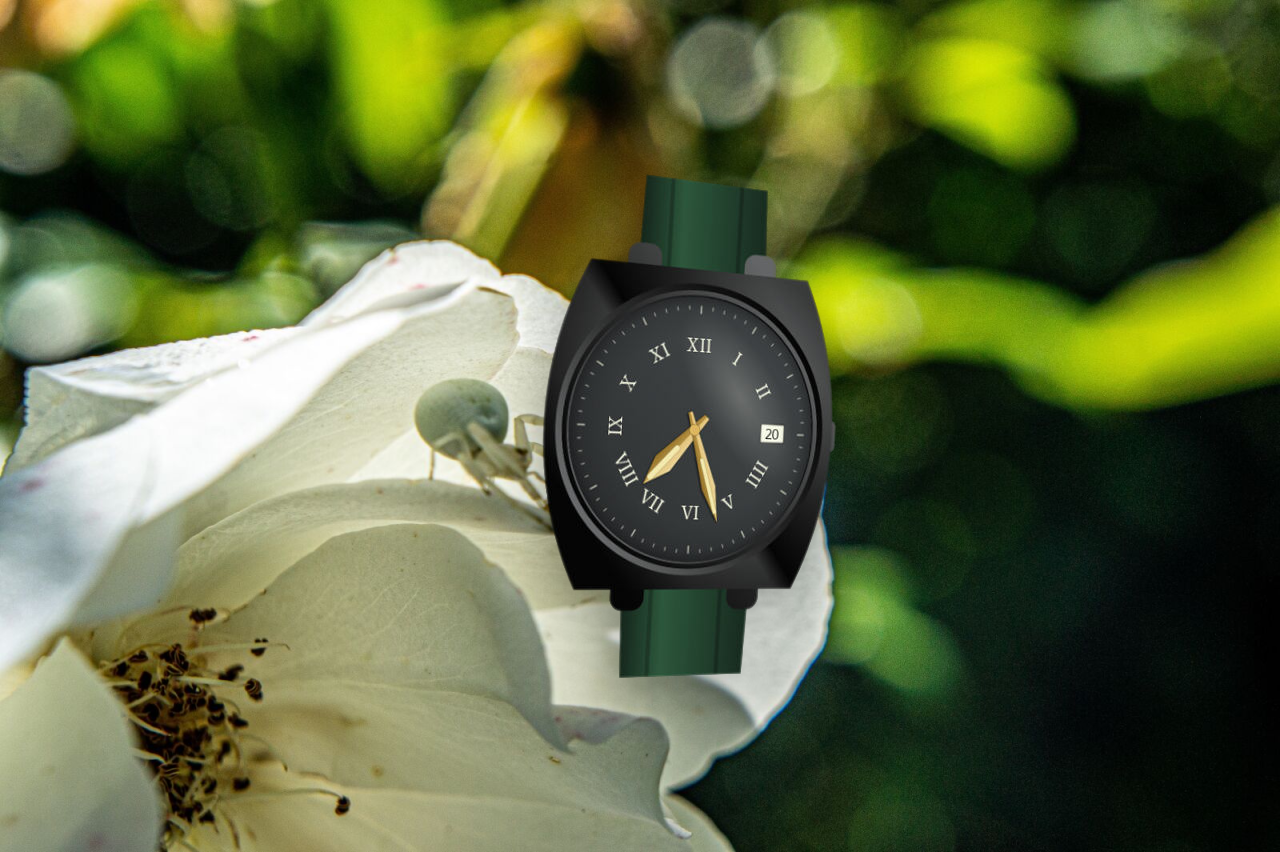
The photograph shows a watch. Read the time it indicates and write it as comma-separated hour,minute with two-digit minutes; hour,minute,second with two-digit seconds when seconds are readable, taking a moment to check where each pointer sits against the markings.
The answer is 7,27
